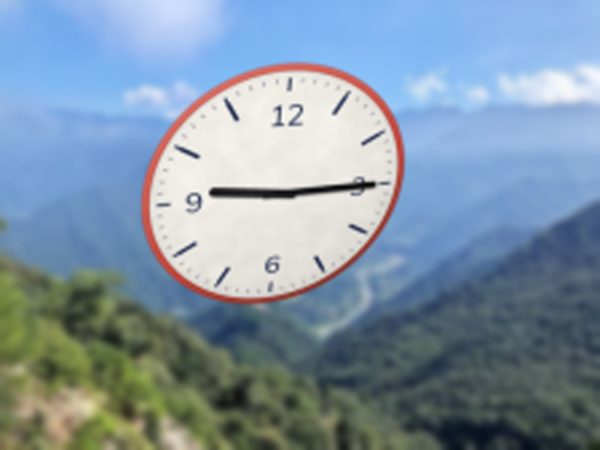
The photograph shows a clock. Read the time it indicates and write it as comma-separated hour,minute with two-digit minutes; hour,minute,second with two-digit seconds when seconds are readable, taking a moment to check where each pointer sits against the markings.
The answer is 9,15
